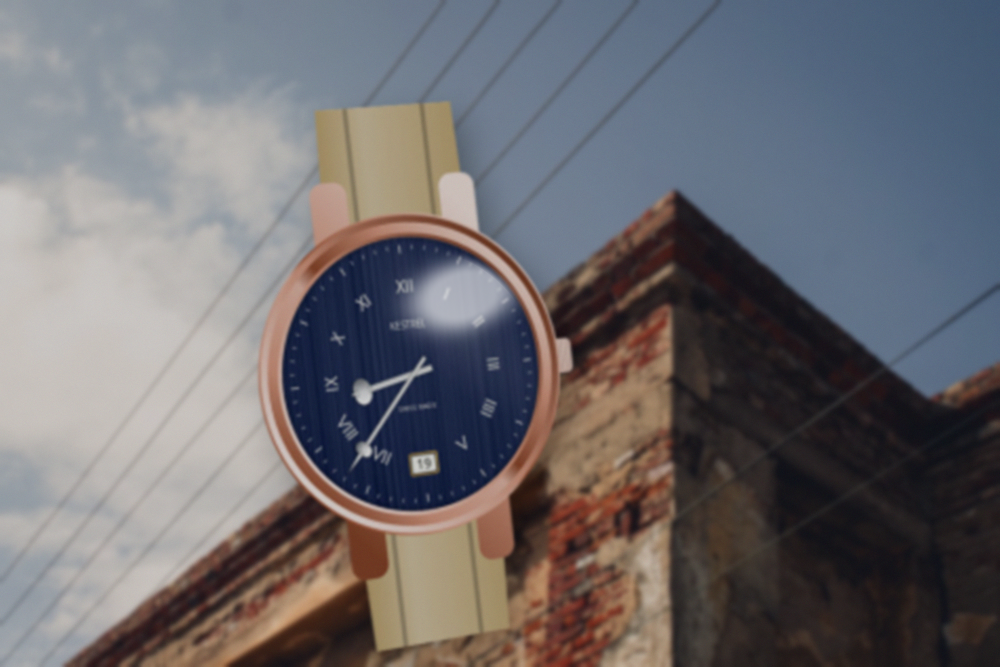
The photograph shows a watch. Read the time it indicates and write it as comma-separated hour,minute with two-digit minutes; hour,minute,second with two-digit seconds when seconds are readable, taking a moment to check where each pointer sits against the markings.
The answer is 8,37
